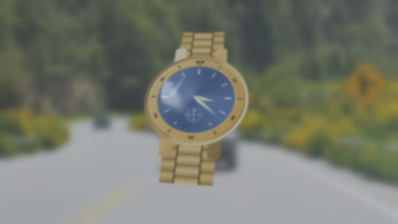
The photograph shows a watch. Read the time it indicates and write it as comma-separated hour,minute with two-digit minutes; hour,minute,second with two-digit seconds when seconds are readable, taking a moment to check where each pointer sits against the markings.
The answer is 3,22
